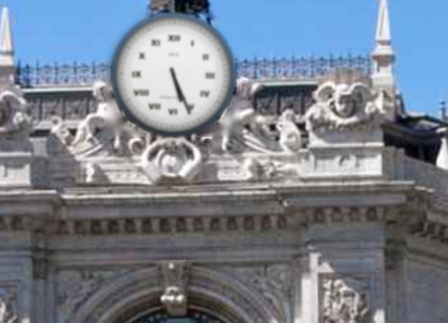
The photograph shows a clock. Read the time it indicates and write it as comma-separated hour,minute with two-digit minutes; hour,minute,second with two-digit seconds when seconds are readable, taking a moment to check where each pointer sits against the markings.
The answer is 5,26
